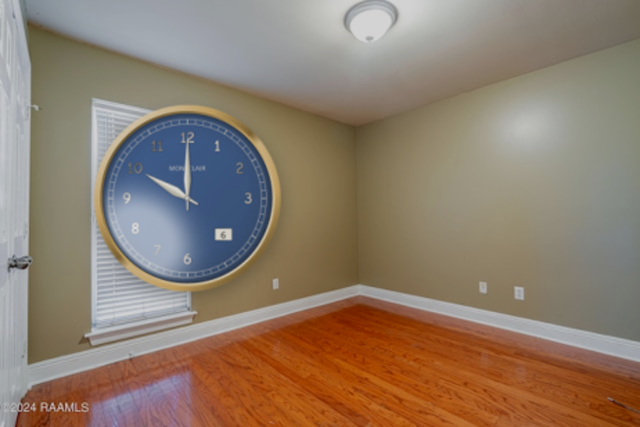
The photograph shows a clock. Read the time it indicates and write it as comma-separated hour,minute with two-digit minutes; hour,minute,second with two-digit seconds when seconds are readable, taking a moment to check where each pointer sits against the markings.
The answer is 10,00
